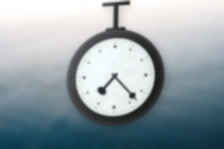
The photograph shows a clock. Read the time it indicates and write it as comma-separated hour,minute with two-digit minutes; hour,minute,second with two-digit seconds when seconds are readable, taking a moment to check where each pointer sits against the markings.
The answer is 7,23
